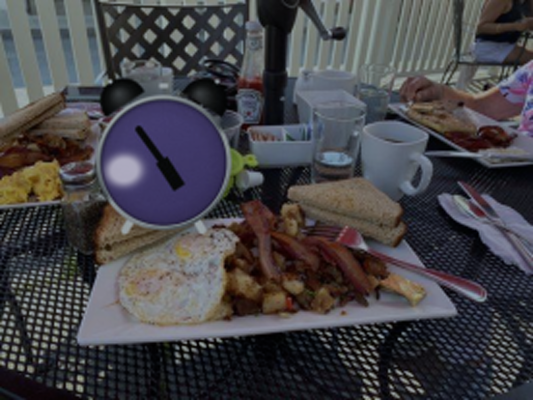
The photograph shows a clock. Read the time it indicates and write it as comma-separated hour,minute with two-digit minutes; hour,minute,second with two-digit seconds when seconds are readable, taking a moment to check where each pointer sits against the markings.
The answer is 4,54
